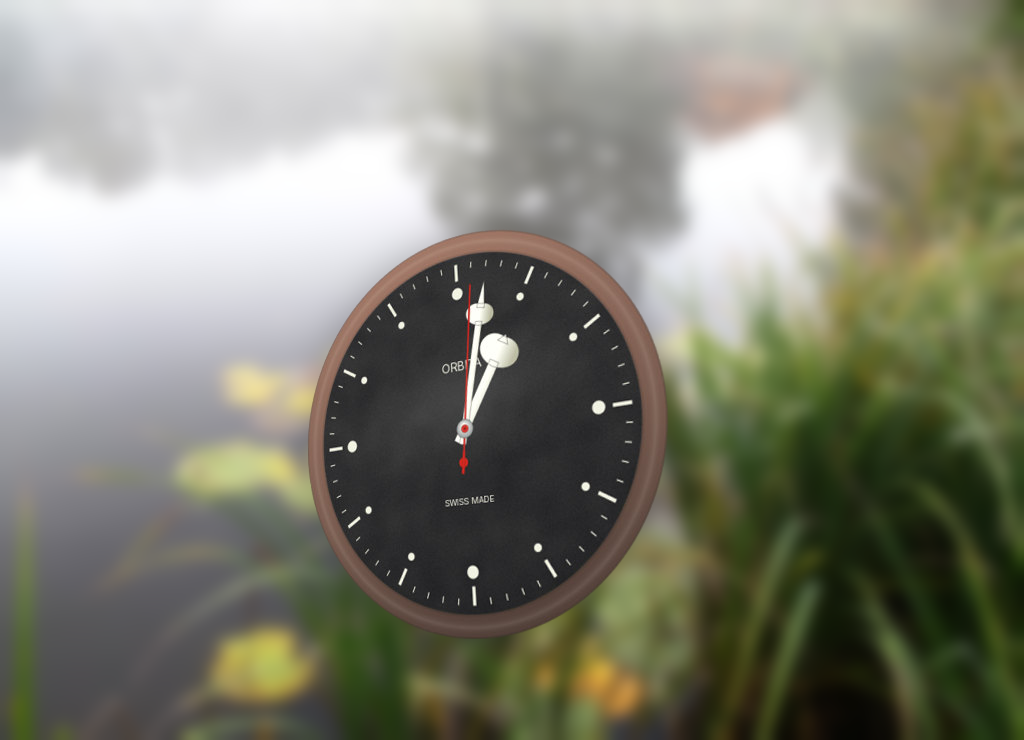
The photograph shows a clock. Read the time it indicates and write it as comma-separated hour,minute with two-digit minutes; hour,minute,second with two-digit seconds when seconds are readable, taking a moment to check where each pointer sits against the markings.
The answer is 1,02,01
